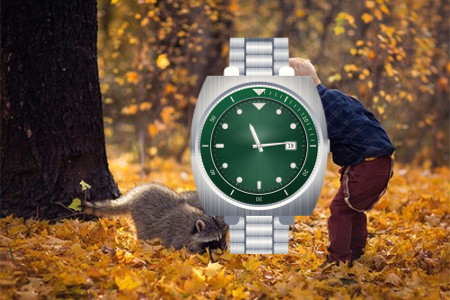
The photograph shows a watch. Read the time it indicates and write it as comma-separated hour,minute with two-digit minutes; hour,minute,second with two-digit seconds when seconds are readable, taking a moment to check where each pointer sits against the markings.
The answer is 11,14
